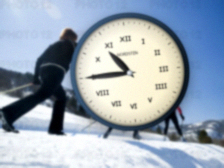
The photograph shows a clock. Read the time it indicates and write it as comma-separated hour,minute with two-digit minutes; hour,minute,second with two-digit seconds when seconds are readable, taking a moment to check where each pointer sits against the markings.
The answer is 10,45
